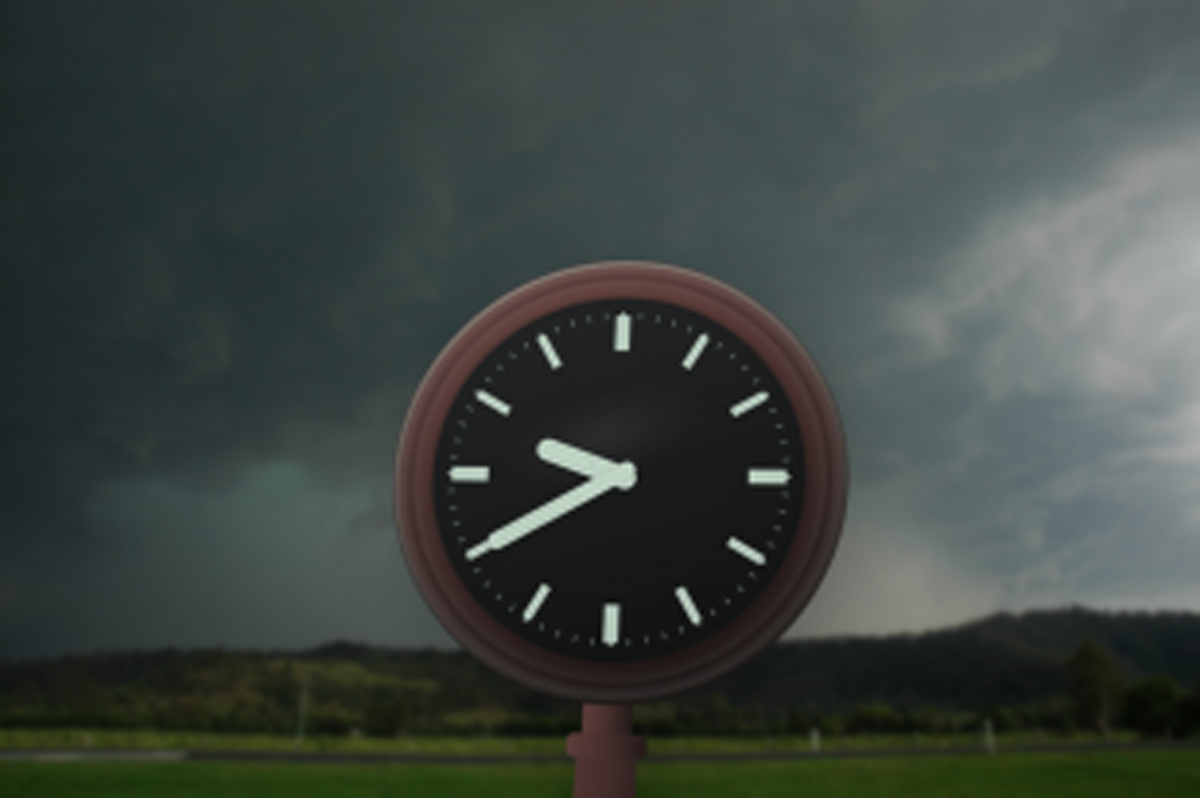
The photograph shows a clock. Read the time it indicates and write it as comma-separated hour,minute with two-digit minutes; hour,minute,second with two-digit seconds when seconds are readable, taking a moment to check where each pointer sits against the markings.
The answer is 9,40
